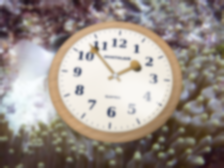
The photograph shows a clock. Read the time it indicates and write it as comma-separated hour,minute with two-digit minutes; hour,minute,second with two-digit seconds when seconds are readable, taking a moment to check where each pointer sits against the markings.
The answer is 1,53
